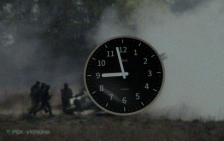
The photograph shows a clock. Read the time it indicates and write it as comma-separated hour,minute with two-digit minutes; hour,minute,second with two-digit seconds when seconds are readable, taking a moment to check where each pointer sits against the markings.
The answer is 8,58
